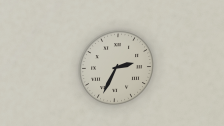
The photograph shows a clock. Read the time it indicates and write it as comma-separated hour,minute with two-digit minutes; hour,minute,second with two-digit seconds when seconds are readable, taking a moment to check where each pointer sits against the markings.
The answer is 2,34
